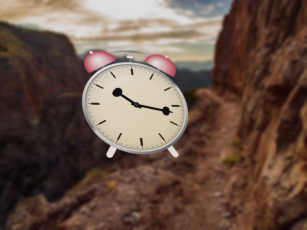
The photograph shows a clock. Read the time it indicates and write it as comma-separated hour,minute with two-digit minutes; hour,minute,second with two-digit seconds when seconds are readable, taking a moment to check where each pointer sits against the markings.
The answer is 10,17
